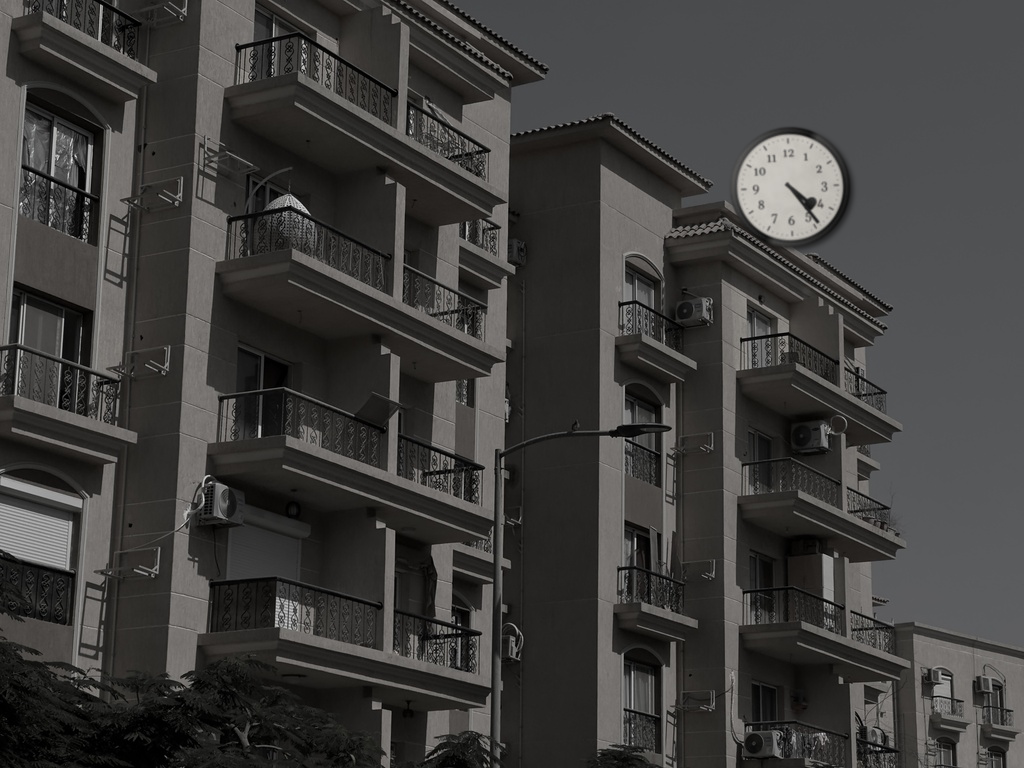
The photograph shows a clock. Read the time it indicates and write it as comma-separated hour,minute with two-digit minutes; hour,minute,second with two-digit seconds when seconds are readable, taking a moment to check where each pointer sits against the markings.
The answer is 4,24
